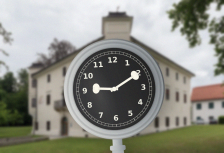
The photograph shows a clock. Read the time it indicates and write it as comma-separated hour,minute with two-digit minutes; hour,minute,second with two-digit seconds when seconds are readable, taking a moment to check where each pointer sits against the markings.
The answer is 9,10
